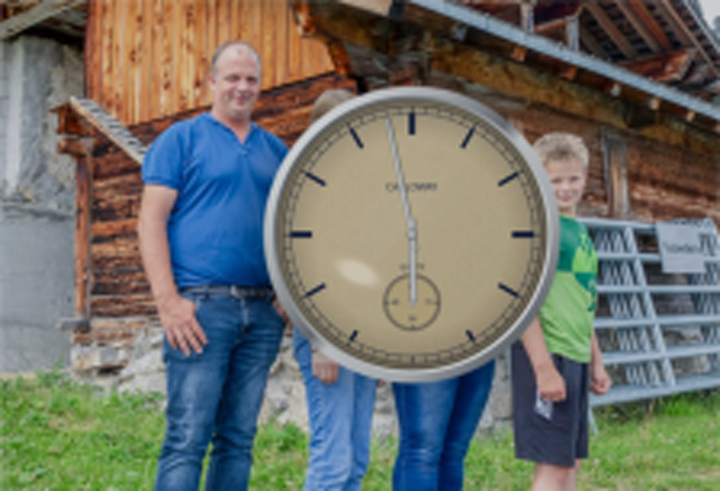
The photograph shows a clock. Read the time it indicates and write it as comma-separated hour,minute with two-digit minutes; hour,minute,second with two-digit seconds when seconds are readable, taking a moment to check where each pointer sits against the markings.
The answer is 5,58
